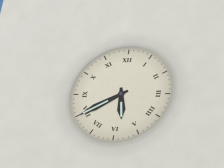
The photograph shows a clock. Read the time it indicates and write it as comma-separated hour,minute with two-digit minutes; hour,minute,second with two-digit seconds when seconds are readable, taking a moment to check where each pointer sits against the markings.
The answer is 5,40
